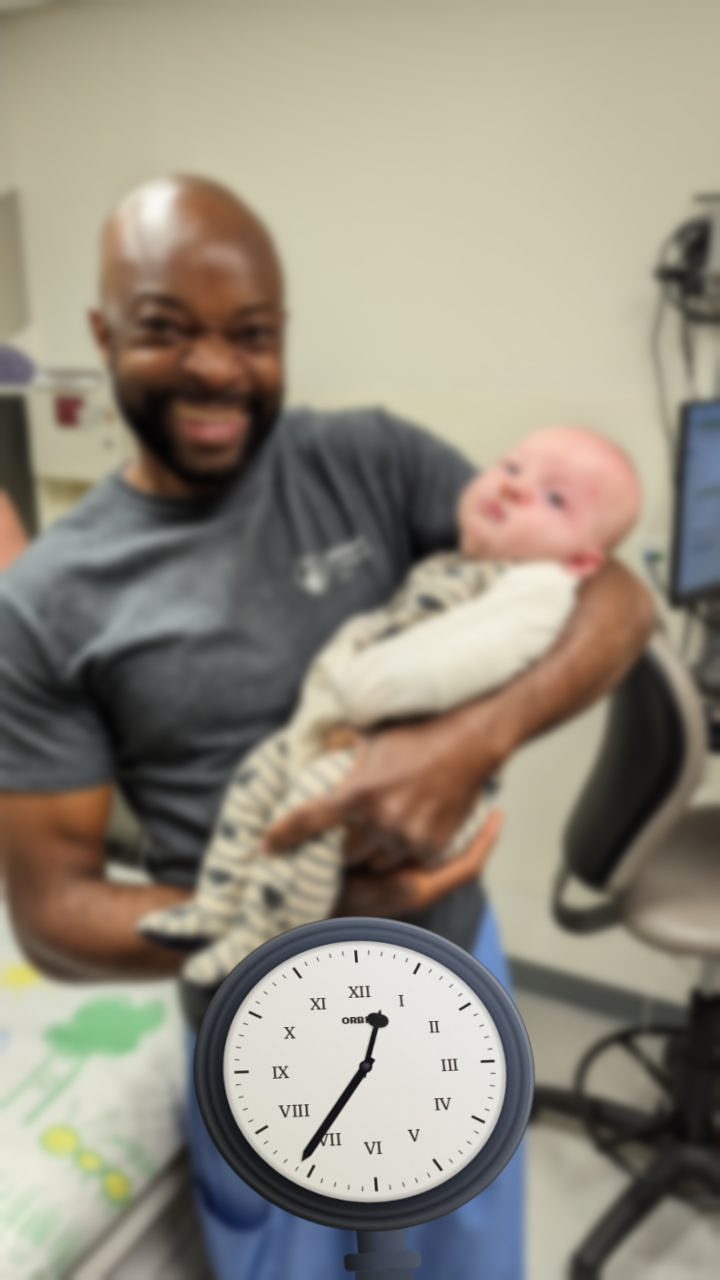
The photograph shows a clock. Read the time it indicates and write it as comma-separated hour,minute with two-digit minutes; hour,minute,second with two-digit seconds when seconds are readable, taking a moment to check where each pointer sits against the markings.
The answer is 12,36
